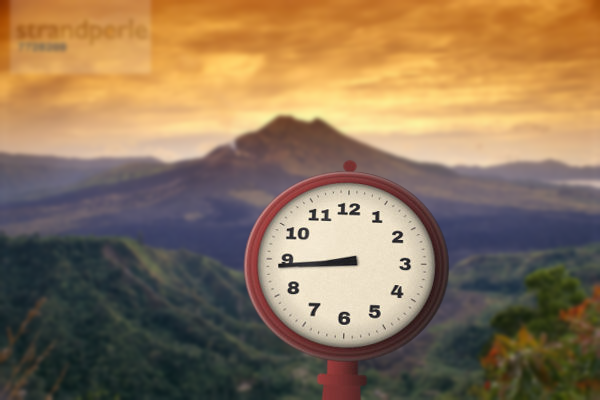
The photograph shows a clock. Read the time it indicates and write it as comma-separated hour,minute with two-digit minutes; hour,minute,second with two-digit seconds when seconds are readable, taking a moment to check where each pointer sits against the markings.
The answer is 8,44
